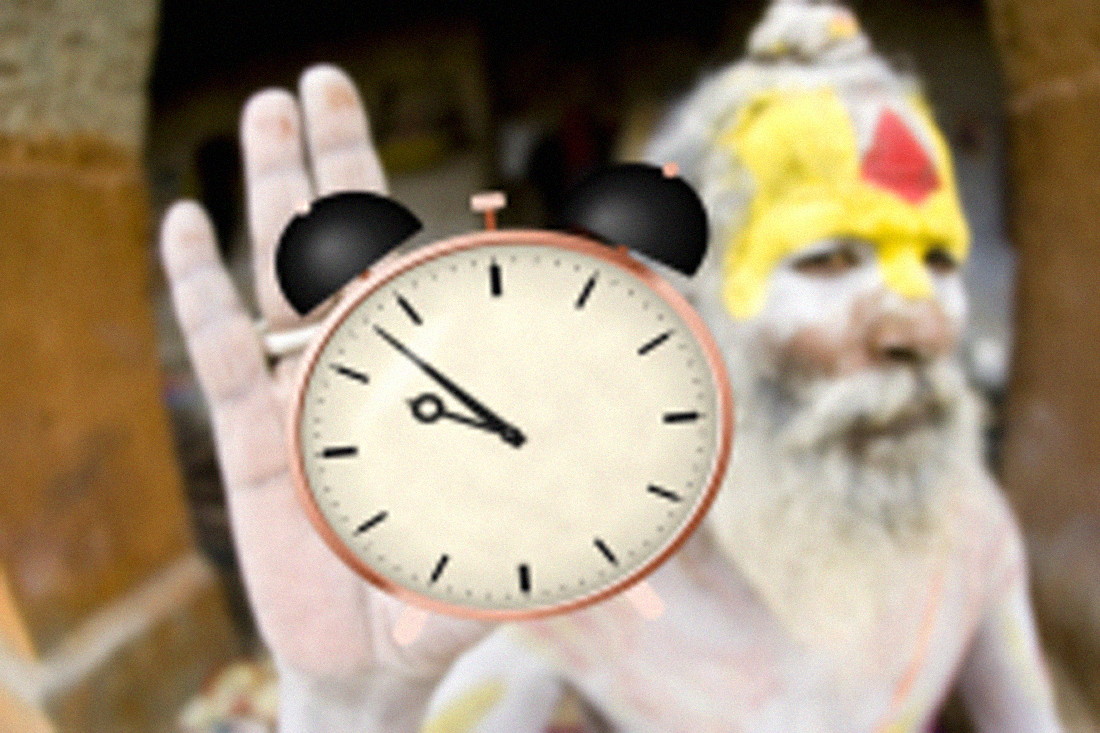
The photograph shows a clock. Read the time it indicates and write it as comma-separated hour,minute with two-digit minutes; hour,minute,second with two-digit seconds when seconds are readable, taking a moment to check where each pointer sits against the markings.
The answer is 9,53
